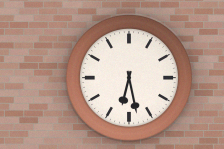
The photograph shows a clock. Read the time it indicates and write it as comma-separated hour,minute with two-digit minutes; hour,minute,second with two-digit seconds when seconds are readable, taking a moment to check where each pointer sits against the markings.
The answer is 6,28
